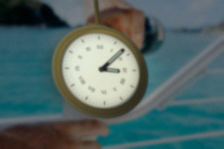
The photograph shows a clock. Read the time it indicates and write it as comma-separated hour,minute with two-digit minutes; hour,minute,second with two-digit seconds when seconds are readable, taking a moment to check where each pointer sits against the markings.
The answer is 3,08
